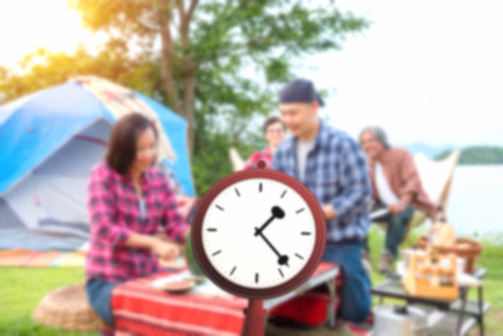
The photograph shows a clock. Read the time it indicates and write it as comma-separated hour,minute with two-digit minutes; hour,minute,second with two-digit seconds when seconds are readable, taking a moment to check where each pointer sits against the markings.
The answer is 1,23
